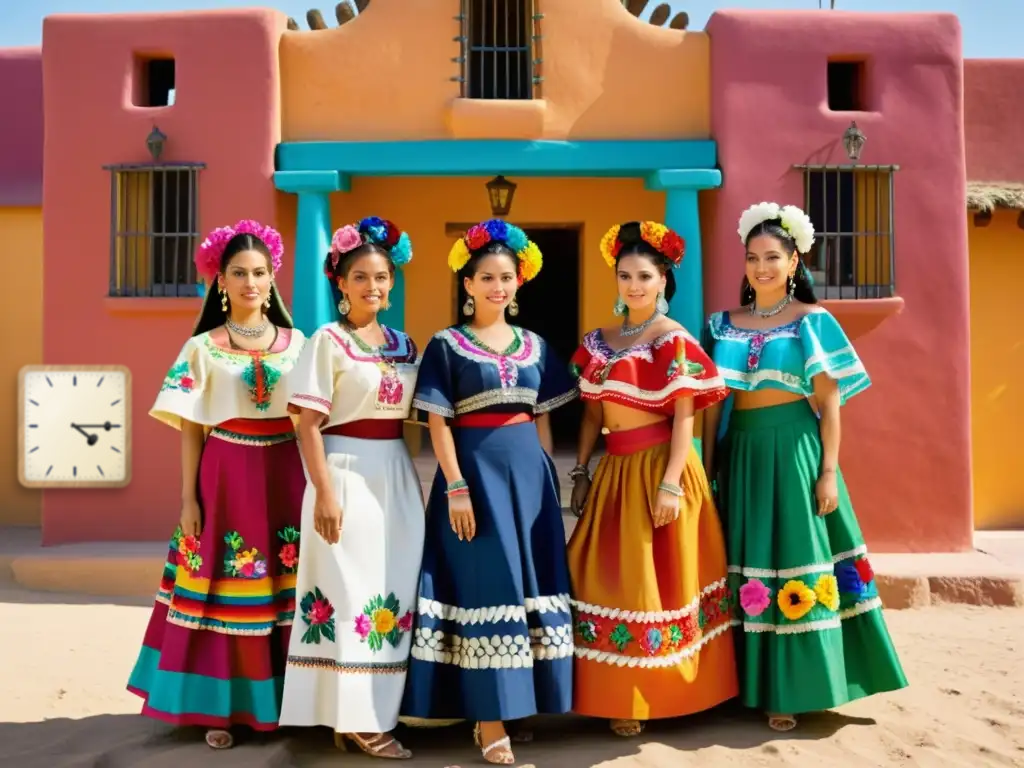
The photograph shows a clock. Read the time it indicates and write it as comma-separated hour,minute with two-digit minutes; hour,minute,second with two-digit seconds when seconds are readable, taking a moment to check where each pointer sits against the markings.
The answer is 4,15
